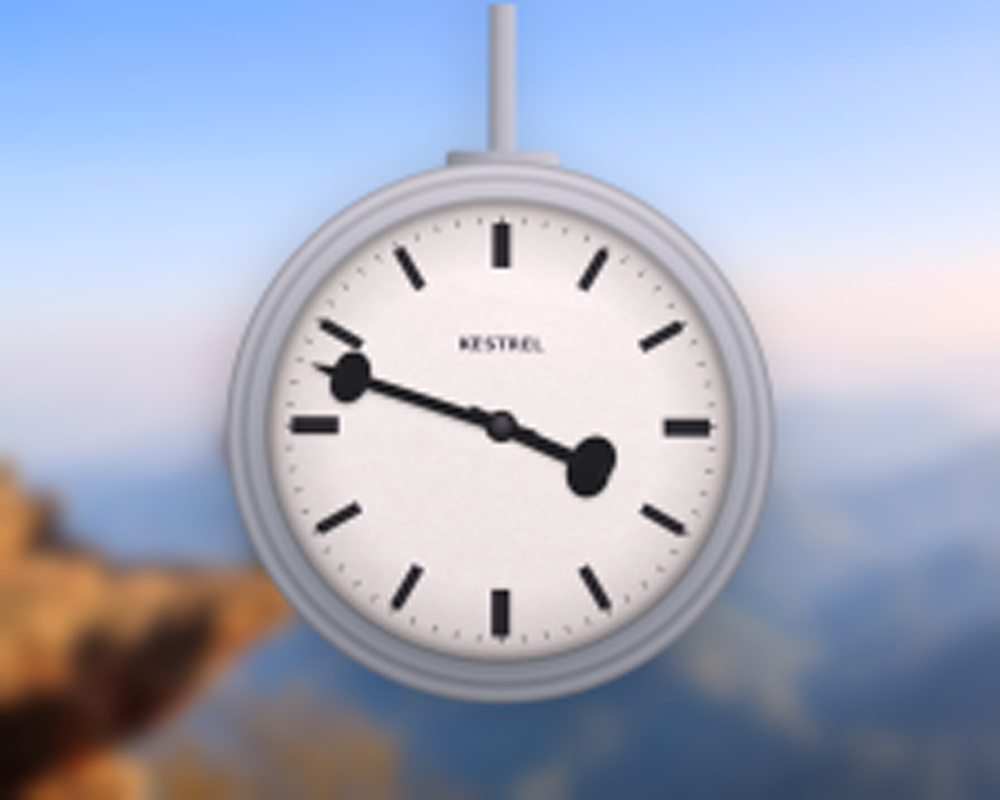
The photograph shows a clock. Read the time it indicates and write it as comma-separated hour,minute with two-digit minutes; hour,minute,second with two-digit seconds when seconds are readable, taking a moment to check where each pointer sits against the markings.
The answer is 3,48
